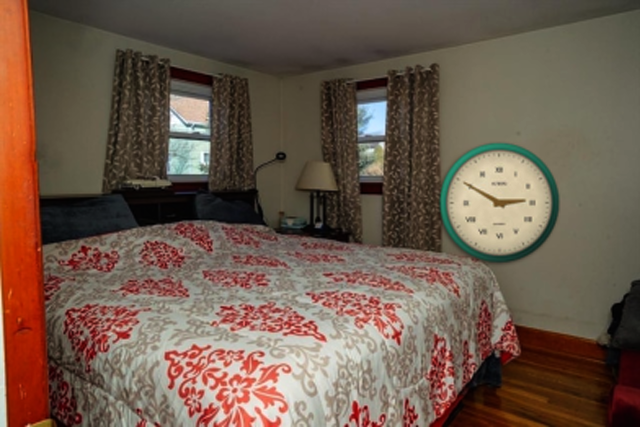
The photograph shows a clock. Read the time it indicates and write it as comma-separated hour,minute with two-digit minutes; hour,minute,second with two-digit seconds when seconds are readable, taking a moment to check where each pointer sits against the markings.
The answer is 2,50
